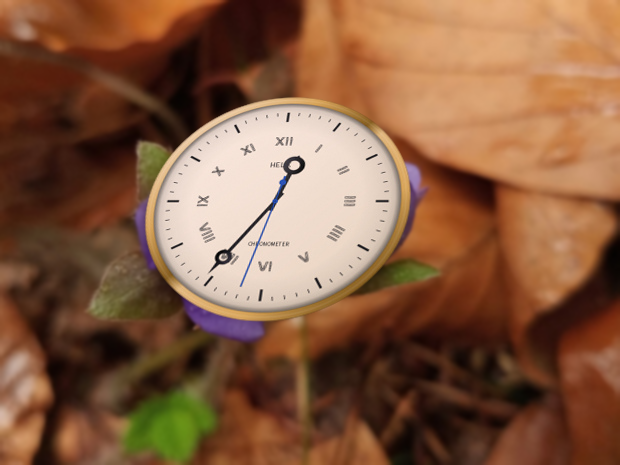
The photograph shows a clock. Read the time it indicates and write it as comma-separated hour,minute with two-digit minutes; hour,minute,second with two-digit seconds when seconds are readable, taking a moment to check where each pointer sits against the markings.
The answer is 12,35,32
